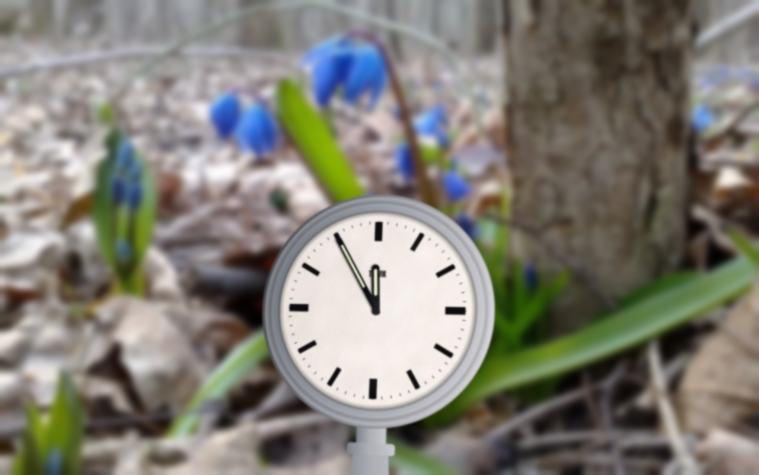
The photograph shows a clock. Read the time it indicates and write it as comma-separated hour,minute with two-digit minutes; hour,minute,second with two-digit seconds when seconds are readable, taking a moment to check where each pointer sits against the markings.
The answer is 11,55
